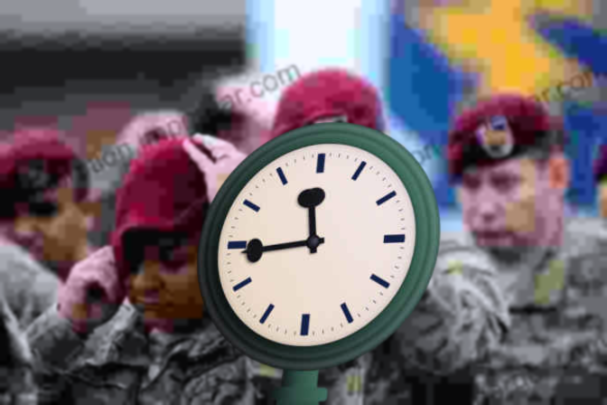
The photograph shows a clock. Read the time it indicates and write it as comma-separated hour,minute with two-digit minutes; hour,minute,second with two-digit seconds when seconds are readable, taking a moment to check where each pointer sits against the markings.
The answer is 11,44
